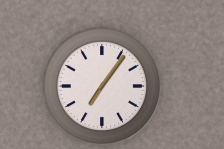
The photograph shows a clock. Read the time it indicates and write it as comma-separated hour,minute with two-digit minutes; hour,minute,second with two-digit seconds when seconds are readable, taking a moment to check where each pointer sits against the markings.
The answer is 7,06
